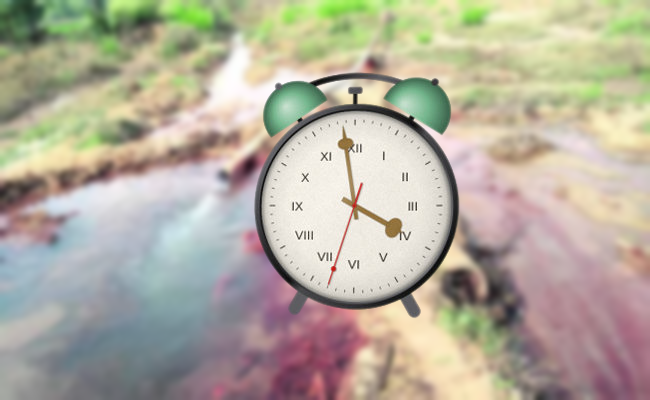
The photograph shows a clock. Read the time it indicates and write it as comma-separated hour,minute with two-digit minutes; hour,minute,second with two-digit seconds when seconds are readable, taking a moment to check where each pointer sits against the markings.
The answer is 3,58,33
